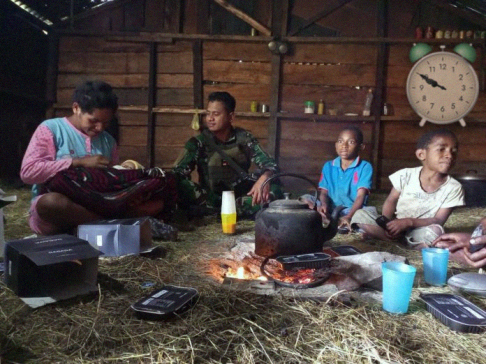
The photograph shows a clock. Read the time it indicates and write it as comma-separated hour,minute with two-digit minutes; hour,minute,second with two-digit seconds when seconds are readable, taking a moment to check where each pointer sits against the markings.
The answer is 9,50
